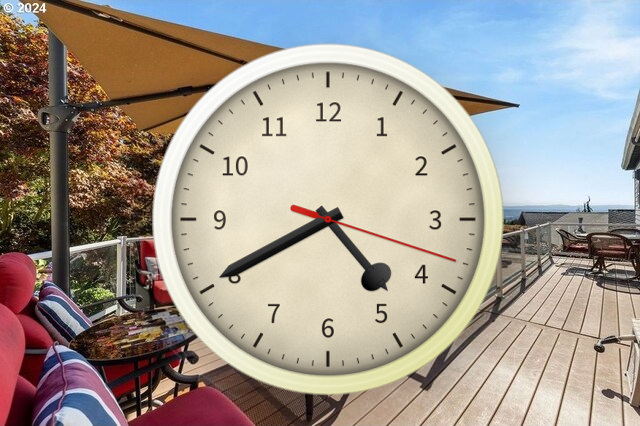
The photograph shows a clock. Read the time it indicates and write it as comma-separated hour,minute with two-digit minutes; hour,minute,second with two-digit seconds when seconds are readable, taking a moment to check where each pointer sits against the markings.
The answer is 4,40,18
